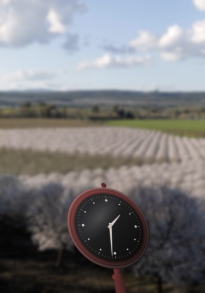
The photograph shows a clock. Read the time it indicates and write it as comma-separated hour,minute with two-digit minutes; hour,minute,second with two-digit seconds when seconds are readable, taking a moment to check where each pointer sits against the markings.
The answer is 1,31
